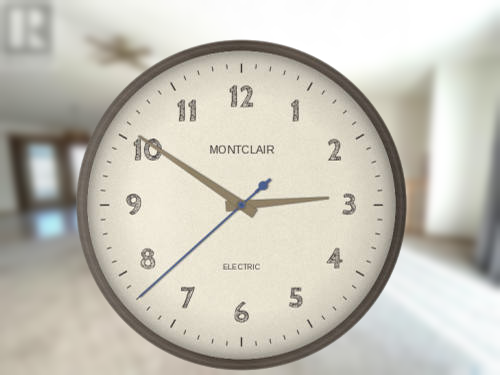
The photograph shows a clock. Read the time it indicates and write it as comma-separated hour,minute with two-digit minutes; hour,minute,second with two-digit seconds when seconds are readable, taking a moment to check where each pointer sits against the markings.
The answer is 2,50,38
